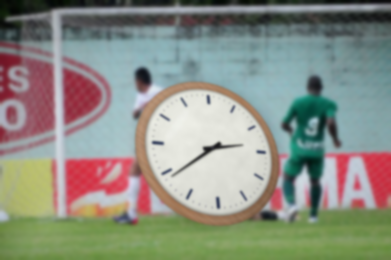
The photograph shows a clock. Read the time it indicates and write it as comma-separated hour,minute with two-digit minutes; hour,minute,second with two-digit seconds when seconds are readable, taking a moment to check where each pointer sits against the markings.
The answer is 2,39
